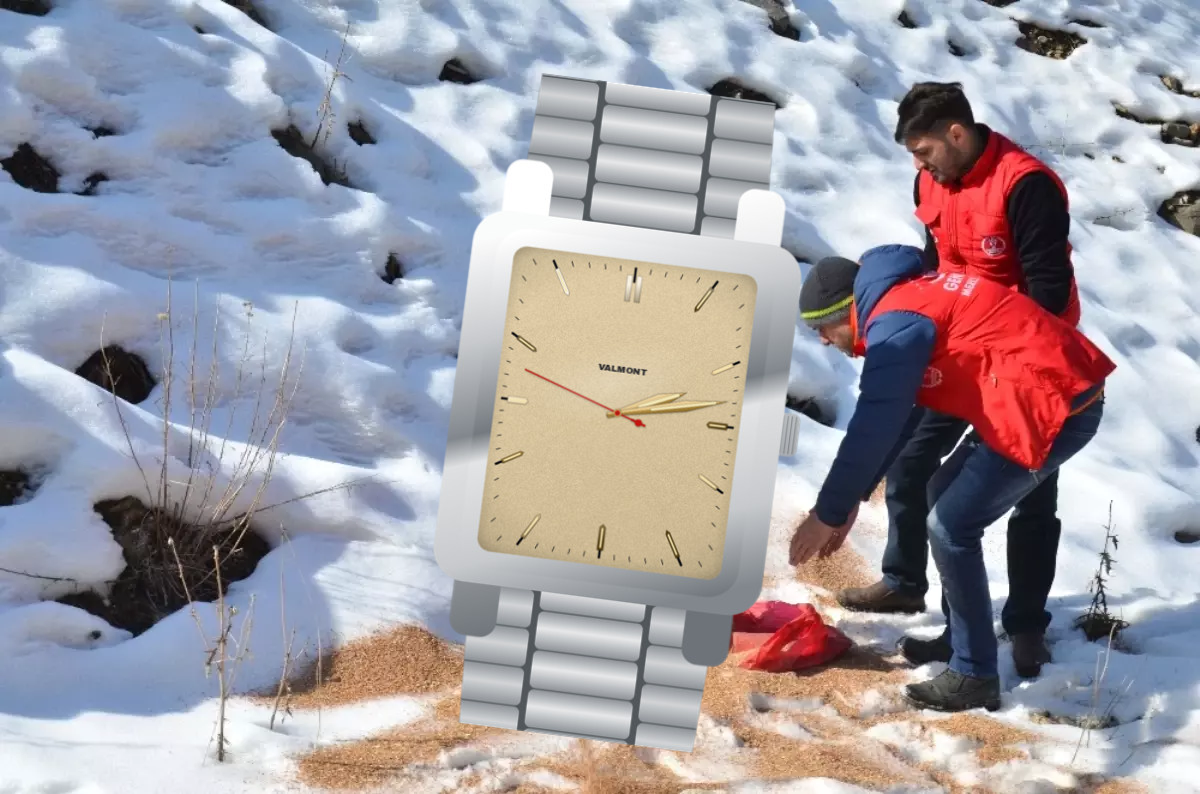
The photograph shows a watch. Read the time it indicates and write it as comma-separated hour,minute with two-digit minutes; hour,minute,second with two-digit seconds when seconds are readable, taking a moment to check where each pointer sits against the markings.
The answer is 2,12,48
